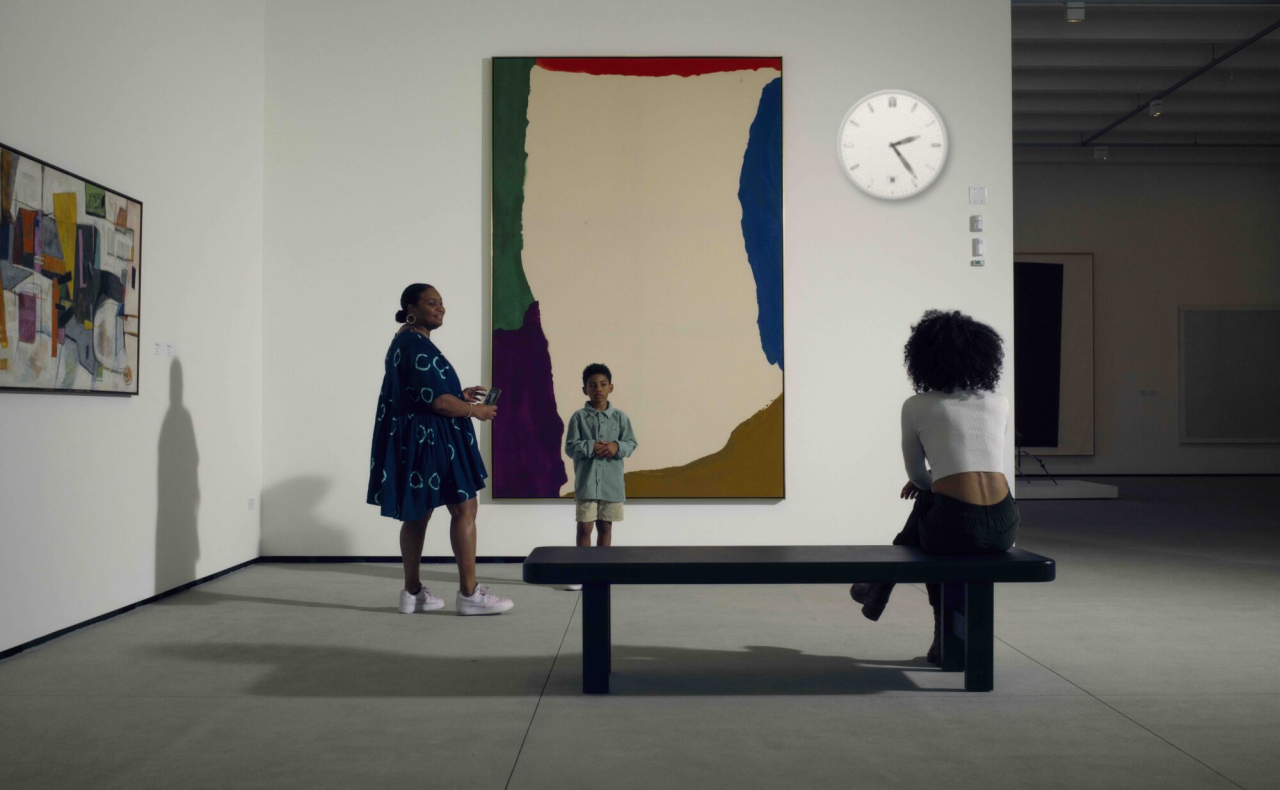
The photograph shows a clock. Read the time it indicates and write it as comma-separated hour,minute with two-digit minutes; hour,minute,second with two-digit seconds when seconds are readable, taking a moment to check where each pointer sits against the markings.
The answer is 2,24
